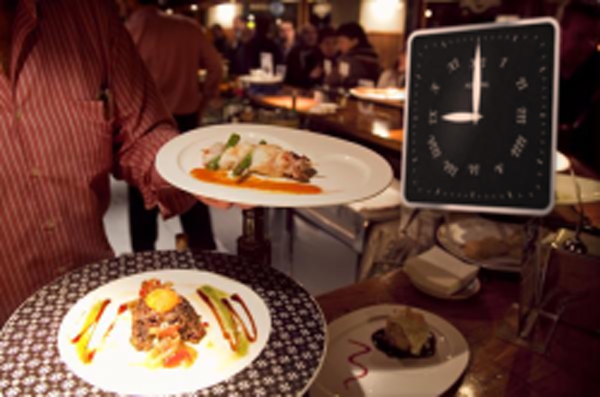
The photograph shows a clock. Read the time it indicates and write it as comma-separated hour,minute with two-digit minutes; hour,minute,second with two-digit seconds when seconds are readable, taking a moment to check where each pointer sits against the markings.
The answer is 9,00
